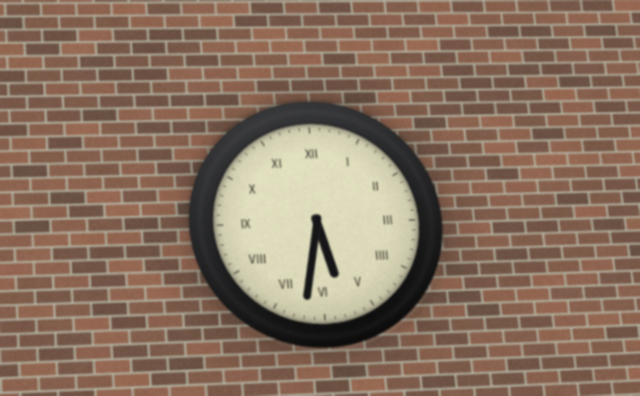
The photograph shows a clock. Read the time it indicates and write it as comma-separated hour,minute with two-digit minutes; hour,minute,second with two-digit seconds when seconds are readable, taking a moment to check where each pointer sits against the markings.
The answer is 5,32
